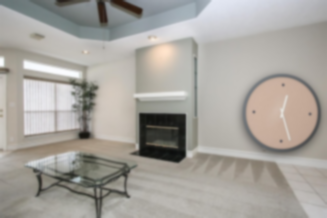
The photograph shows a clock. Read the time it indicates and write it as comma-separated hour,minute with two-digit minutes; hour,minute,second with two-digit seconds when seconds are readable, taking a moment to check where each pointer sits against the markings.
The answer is 12,27
